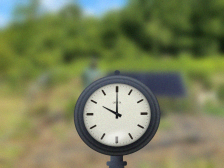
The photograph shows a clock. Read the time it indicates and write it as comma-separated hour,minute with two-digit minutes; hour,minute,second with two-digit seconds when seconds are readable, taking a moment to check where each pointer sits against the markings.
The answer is 10,00
